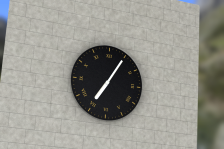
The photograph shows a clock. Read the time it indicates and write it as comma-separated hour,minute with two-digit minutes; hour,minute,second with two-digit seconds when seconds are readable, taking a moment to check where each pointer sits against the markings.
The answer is 7,05
